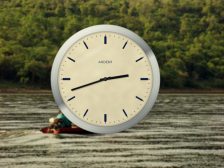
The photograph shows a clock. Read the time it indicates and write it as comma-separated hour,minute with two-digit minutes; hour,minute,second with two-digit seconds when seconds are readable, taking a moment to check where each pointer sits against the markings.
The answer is 2,42
